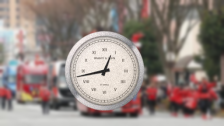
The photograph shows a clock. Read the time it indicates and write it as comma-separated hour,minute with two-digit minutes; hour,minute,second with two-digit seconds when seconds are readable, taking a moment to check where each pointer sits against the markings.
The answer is 12,43
